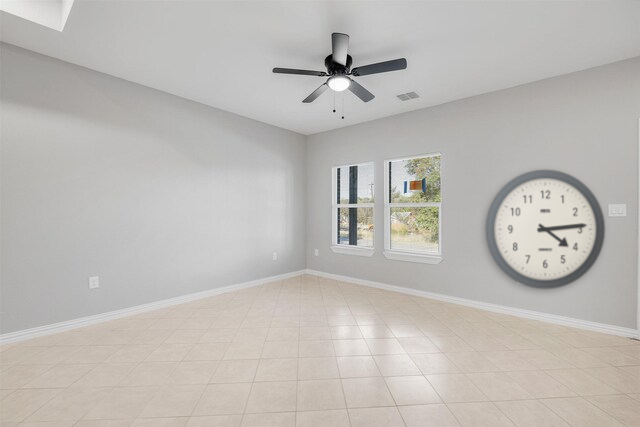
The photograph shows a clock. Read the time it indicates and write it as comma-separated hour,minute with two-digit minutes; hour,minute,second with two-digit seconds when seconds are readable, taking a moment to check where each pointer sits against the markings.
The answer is 4,14
